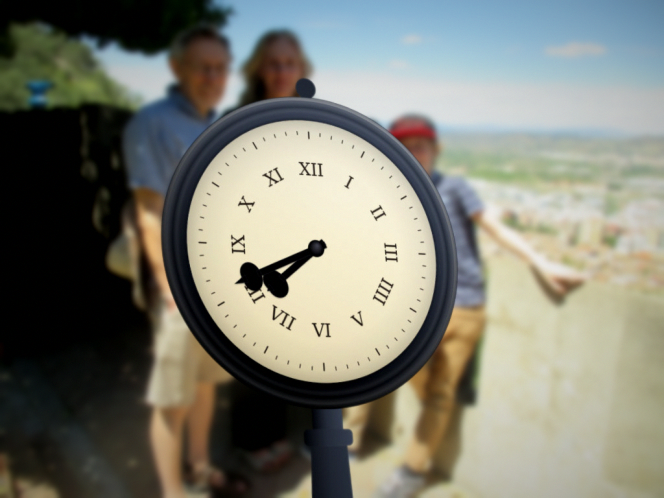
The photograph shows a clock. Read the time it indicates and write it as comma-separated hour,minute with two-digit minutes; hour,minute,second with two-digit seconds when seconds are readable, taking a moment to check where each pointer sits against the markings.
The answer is 7,41
